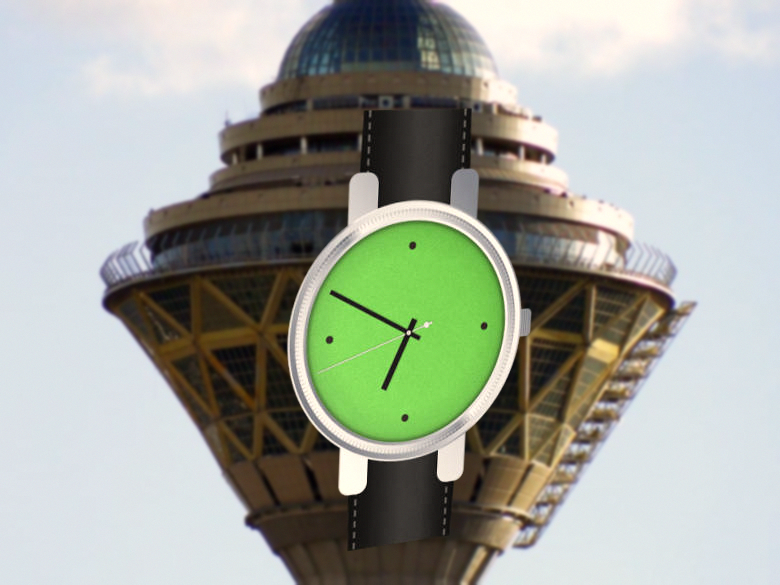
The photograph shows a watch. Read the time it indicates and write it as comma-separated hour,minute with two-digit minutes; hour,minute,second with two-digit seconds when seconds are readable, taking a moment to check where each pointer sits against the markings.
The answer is 6,49,42
